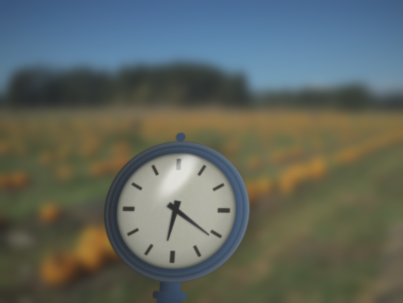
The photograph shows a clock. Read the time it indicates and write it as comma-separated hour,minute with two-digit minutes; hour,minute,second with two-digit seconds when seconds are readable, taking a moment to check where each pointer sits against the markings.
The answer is 6,21
